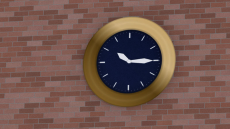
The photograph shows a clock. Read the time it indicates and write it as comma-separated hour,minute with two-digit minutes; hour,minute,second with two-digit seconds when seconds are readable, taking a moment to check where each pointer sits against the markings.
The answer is 10,15
